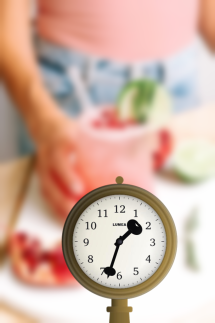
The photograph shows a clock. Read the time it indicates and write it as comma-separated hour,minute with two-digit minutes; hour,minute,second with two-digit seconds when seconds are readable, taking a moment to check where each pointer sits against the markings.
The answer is 1,33
